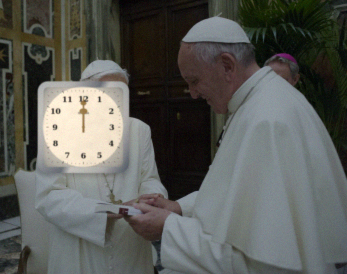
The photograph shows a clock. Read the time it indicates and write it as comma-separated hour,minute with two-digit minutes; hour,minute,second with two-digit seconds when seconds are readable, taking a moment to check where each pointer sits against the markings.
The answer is 12,00
